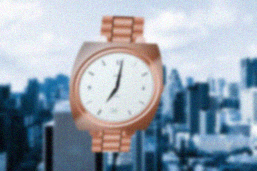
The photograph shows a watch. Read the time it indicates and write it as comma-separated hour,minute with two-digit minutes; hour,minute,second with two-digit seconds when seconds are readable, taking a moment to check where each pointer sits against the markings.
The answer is 7,01
